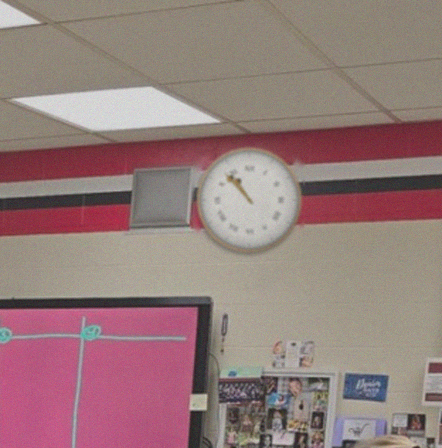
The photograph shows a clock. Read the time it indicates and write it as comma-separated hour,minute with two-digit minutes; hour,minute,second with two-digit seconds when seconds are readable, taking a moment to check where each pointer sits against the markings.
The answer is 10,53
